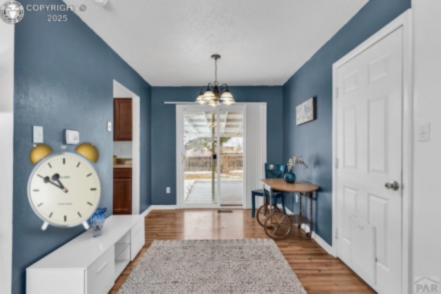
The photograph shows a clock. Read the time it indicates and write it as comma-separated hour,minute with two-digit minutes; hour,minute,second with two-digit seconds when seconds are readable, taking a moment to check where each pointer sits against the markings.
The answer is 10,50
